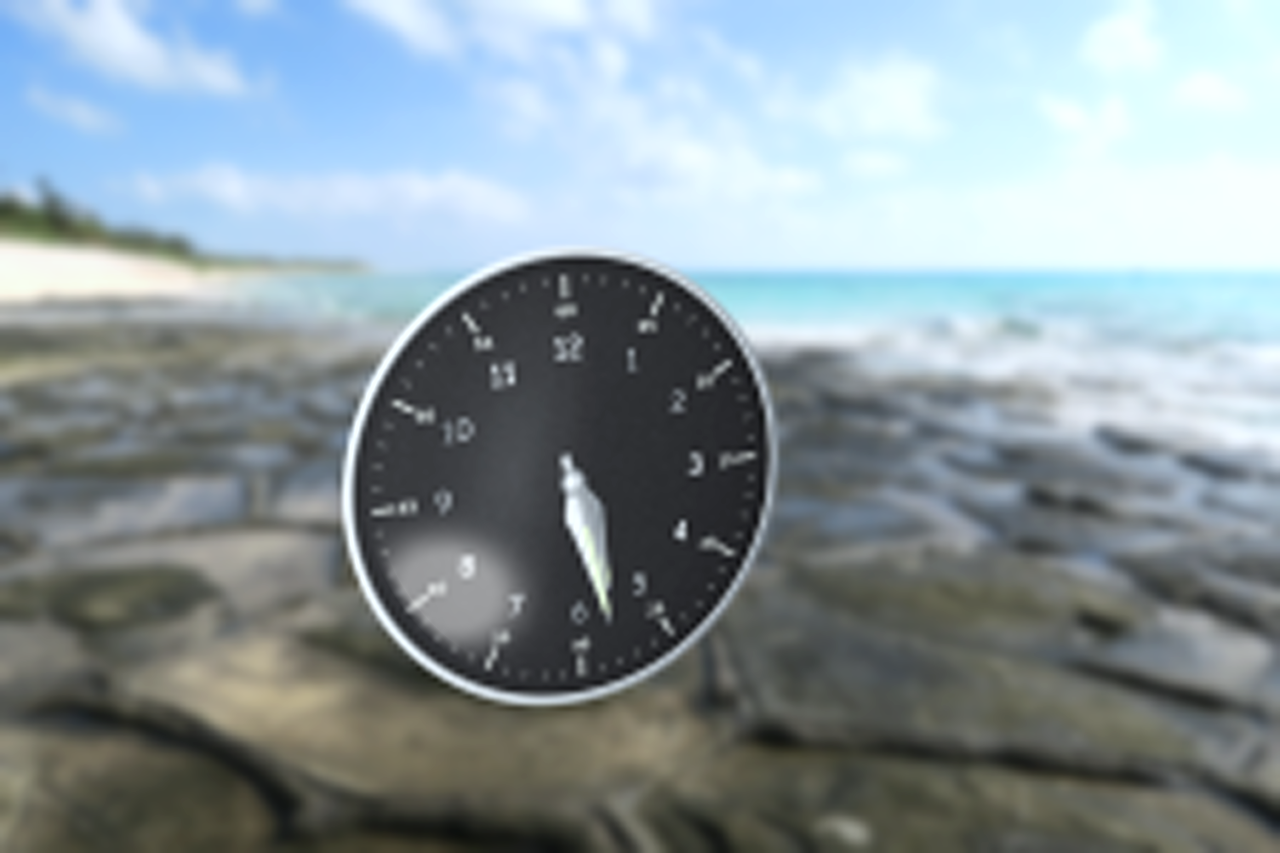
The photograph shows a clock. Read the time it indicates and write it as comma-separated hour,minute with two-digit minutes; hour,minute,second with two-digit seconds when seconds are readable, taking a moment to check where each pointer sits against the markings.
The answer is 5,28
